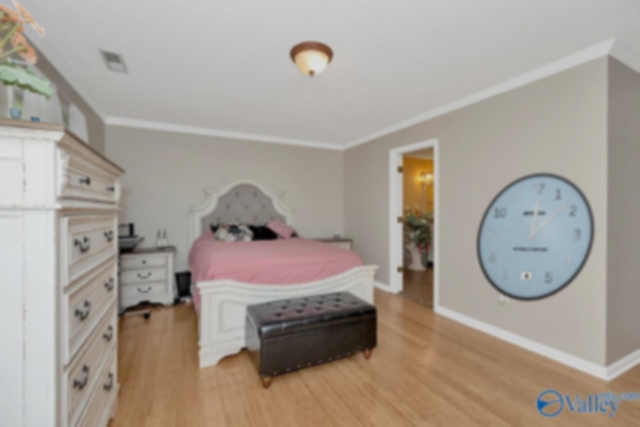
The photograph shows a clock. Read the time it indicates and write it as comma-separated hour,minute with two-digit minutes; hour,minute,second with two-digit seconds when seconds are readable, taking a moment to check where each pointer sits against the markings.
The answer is 12,08
